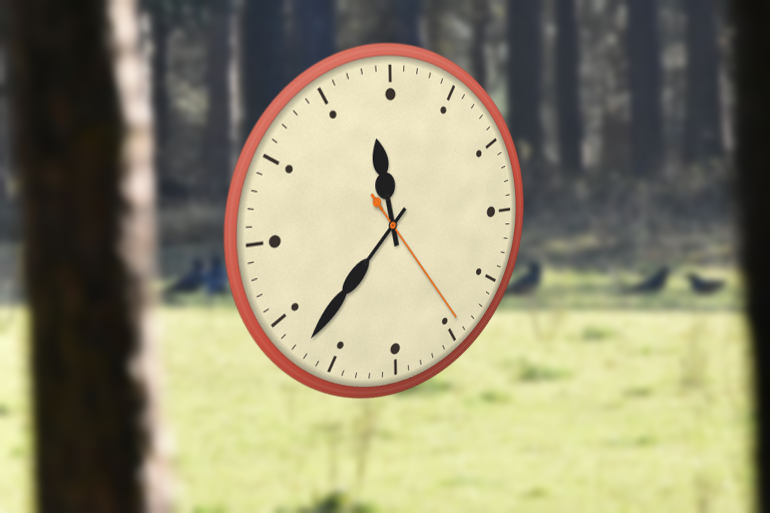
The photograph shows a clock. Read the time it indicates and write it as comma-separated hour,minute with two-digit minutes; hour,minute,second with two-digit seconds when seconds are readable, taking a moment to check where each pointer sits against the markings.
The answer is 11,37,24
